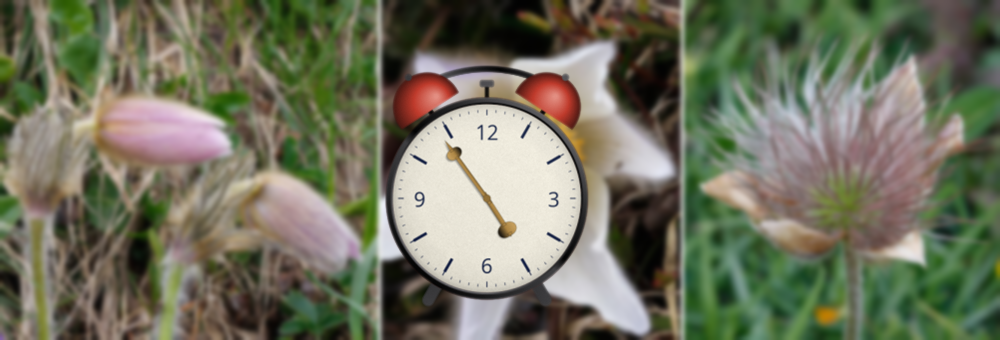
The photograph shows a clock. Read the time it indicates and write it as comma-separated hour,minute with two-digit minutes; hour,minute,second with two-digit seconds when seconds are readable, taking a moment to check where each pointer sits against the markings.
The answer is 4,54
